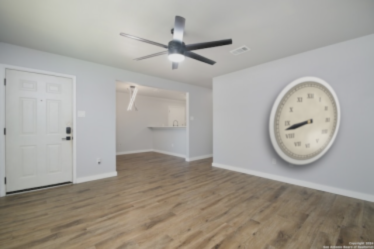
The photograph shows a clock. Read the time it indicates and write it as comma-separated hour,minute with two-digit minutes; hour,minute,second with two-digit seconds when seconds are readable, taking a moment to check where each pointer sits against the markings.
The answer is 8,43
